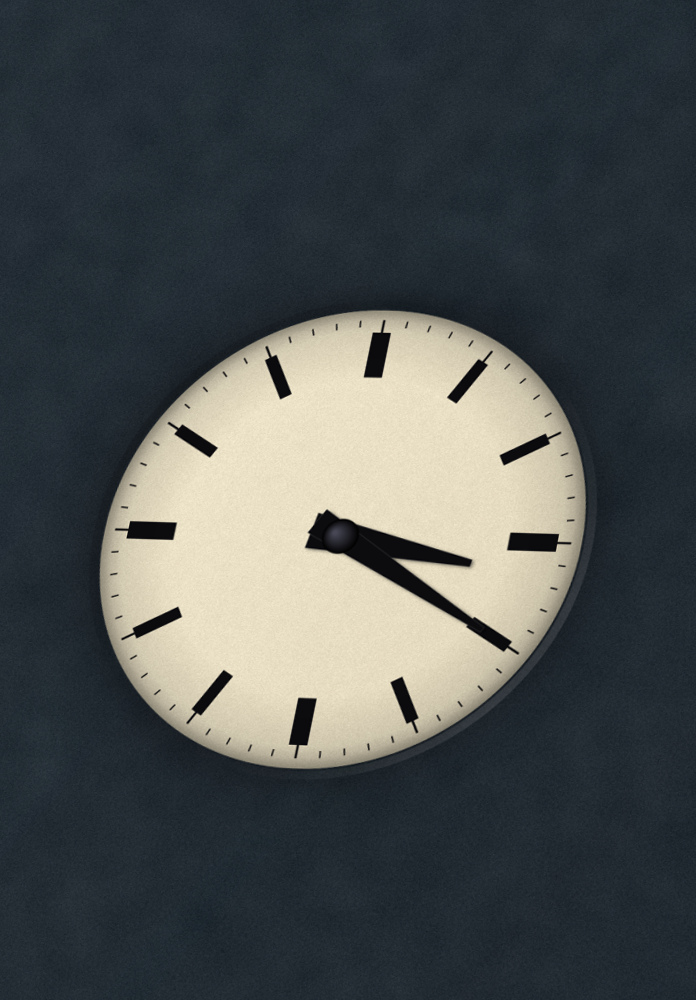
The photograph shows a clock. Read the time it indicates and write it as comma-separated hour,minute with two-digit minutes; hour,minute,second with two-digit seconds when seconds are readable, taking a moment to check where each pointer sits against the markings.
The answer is 3,20
